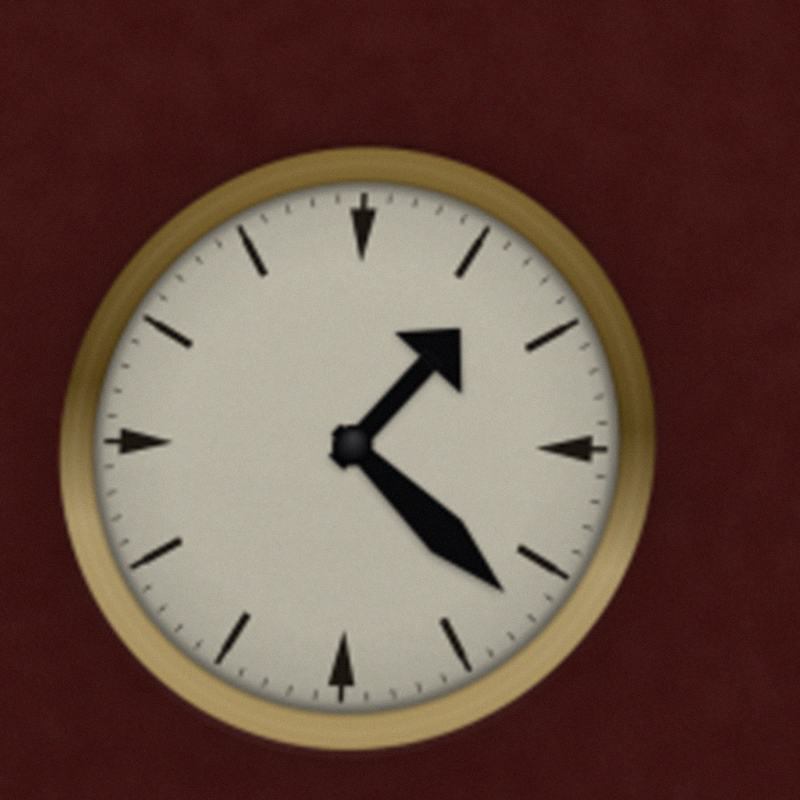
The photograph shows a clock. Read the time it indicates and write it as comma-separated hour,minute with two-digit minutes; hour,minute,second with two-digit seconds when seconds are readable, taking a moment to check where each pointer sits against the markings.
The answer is 1,22
